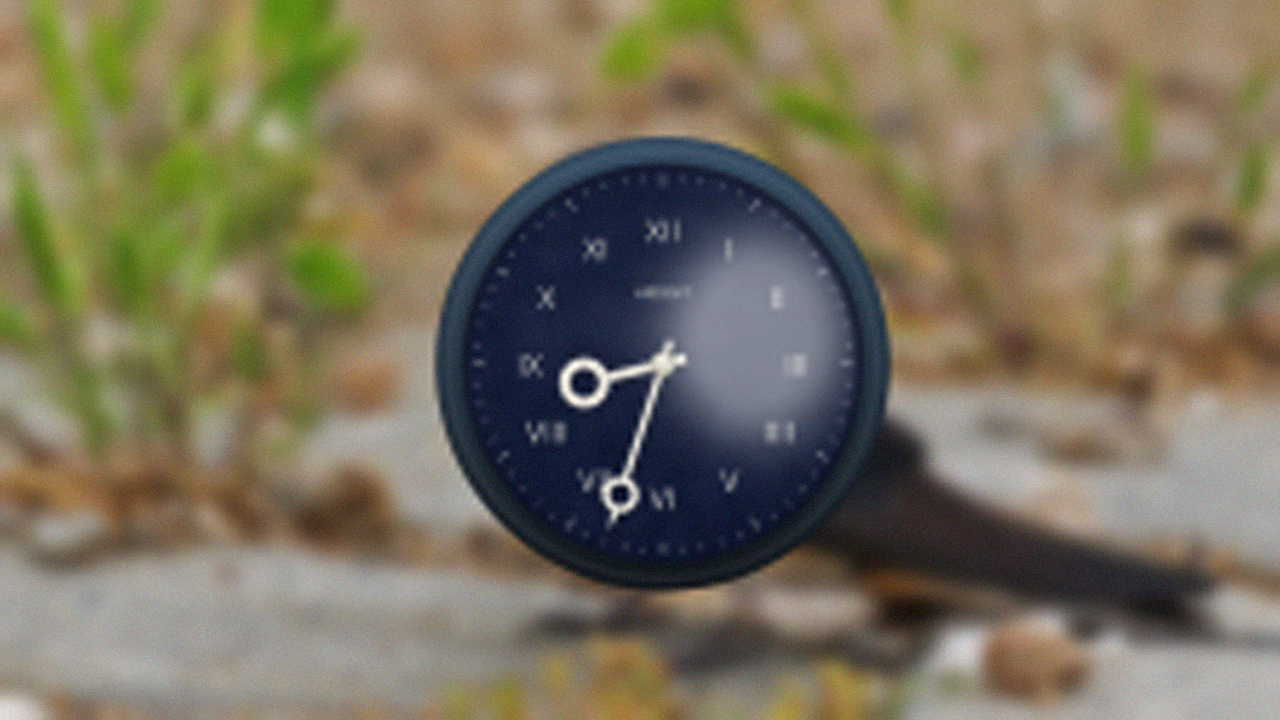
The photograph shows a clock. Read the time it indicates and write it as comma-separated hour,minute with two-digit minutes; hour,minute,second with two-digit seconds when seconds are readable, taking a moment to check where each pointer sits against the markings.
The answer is 8,33
